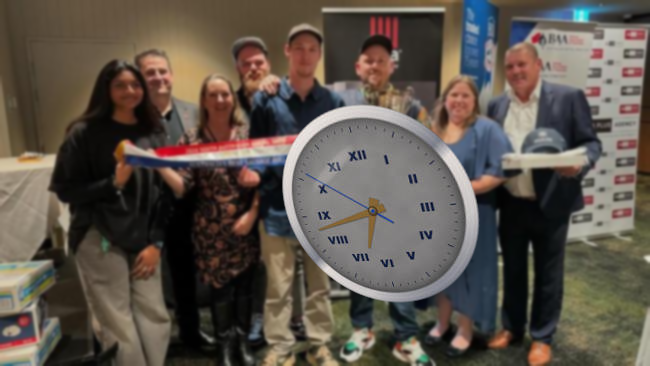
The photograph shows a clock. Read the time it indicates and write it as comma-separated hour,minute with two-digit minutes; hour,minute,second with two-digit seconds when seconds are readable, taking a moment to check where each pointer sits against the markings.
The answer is 6,42,51
